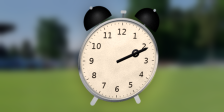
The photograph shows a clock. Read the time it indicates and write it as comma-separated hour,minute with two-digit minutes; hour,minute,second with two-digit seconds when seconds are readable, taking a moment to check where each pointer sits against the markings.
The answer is 2,11
